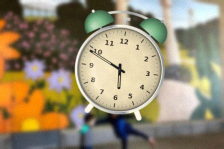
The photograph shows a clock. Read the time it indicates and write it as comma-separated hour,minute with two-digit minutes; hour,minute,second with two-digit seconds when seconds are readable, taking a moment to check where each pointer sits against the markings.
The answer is 5,49
